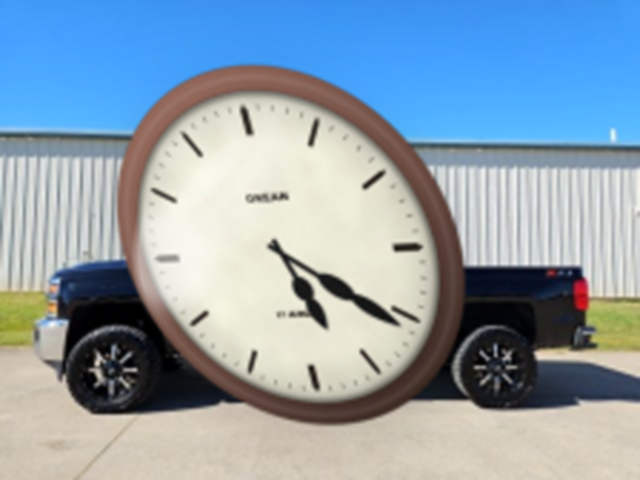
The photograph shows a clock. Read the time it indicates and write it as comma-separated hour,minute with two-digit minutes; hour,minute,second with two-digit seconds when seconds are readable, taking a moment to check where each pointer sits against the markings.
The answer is 5,21
